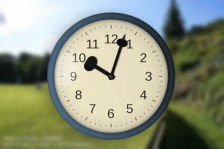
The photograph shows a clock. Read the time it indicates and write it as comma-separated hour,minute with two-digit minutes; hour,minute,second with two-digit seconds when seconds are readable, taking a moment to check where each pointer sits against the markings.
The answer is 10,03
